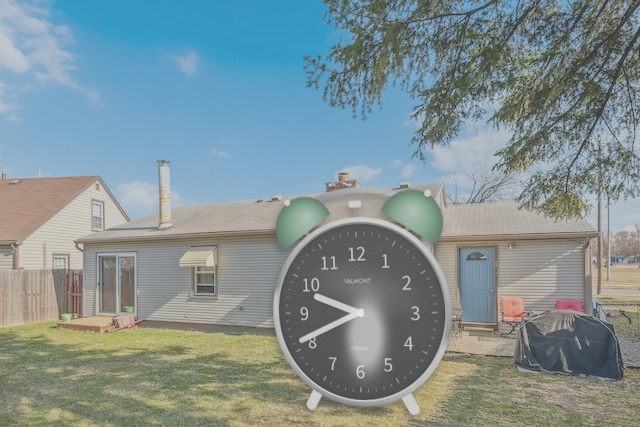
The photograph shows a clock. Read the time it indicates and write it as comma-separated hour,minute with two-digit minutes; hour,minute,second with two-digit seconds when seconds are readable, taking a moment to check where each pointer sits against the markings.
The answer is 9,41
